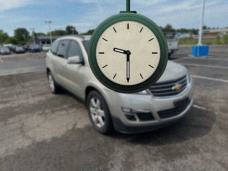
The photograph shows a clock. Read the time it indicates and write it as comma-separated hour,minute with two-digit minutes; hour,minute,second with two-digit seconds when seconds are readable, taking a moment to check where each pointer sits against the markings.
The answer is 9,30
